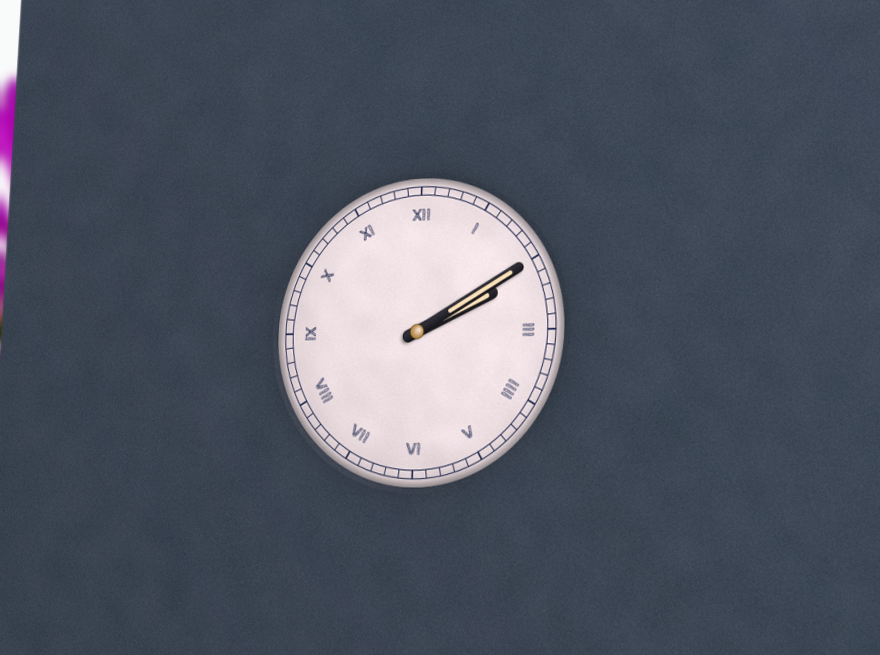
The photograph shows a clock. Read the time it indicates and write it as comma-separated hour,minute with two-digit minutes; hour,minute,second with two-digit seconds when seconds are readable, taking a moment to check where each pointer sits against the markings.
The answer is 2,10
